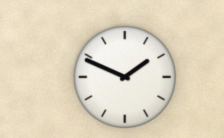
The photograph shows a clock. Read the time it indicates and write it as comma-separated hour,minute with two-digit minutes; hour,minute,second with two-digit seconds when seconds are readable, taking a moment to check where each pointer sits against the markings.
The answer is 1,49
